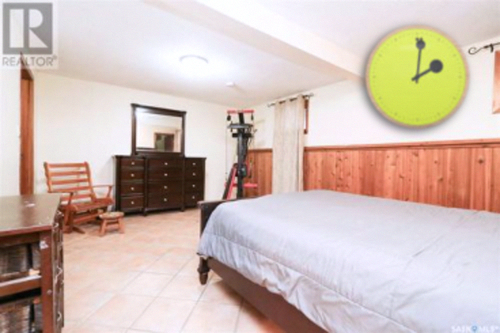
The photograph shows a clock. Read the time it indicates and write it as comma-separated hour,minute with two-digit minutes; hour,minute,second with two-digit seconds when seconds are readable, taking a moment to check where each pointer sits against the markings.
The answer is 2,01
